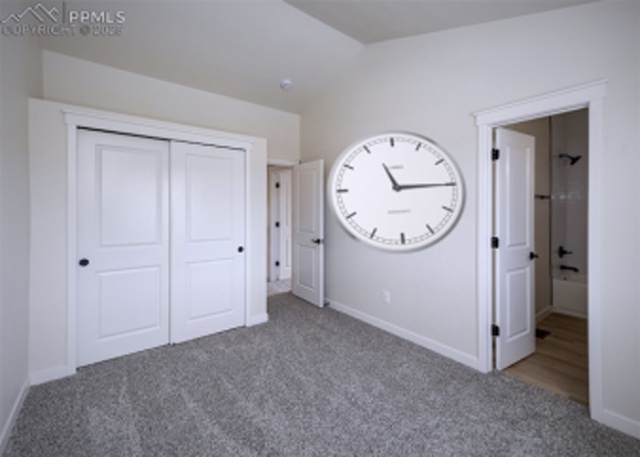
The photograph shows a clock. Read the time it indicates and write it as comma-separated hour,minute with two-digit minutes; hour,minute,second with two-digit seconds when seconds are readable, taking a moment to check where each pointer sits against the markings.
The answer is 11,15
